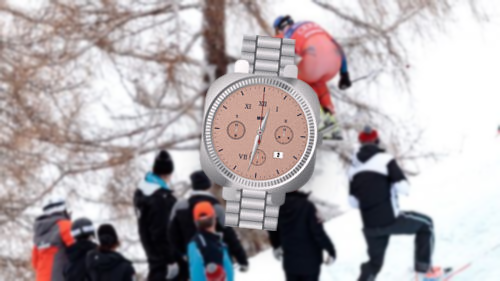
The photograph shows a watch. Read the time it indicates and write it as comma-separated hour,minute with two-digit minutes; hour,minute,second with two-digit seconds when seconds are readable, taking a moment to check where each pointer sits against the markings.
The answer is 12,32
